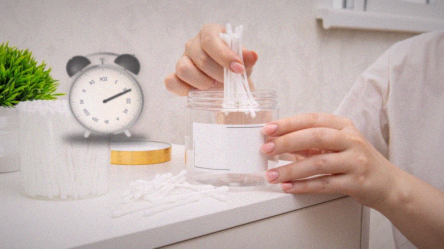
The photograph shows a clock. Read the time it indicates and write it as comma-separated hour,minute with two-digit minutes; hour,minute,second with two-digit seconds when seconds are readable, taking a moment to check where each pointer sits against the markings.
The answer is 2,11
